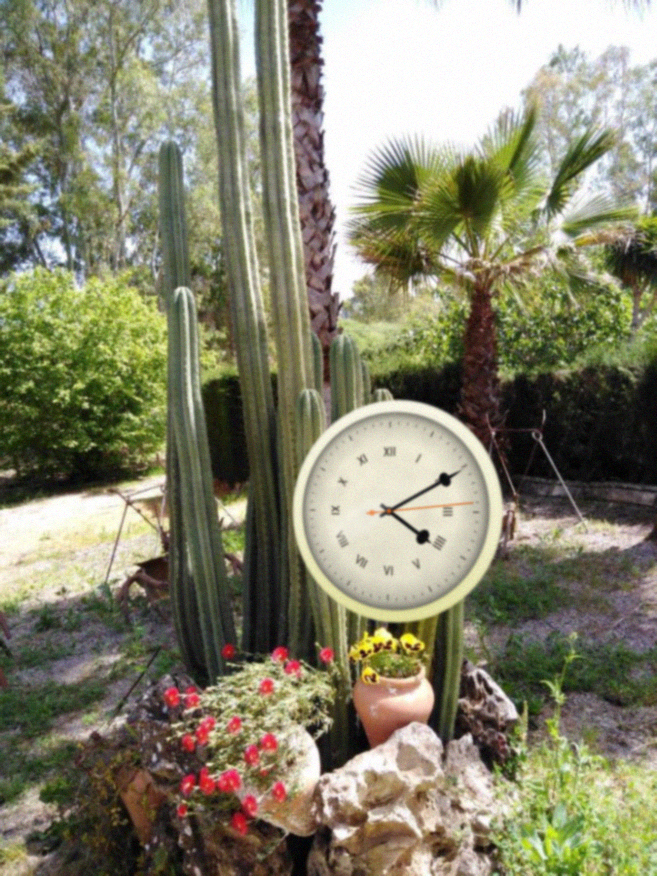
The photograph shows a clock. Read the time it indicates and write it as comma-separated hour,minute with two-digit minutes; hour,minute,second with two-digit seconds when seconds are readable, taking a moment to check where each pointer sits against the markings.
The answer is 4,10,14
